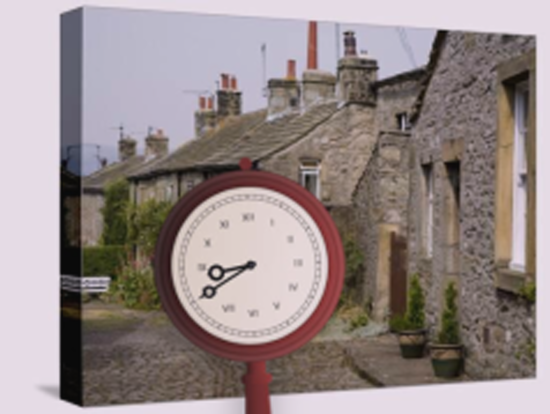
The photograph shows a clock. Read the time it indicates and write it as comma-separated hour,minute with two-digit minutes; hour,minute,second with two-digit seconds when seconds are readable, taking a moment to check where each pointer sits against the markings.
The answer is 8,40
